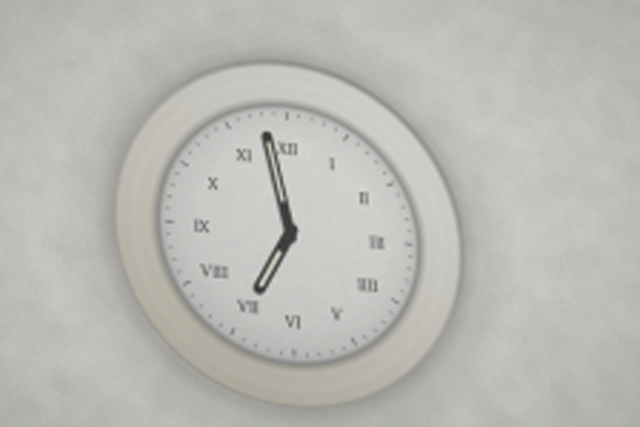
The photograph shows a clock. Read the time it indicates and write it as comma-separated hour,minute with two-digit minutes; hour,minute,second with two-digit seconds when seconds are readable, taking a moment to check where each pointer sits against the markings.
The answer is 6,58
